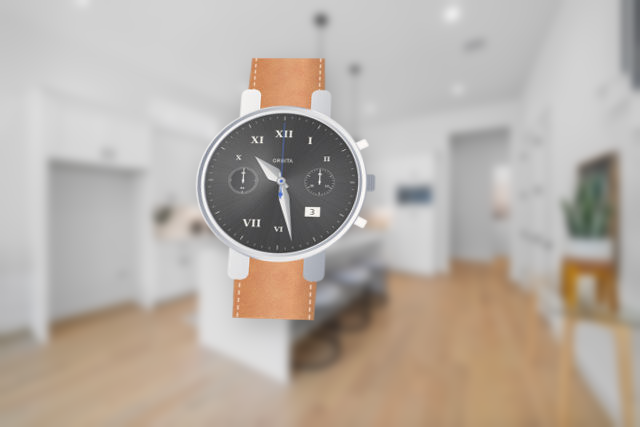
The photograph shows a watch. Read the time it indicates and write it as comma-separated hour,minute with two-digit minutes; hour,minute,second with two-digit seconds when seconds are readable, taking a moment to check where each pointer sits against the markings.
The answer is 10,28
